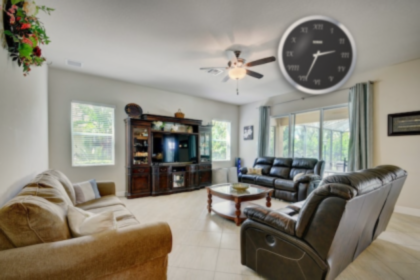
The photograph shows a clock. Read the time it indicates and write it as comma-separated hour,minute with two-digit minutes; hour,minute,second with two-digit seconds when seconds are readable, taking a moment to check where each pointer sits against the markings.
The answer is 2,34
